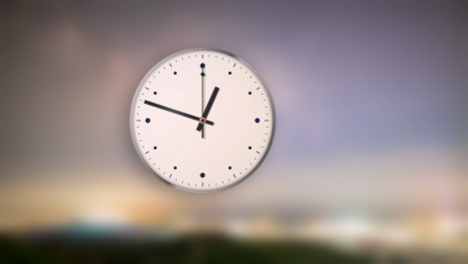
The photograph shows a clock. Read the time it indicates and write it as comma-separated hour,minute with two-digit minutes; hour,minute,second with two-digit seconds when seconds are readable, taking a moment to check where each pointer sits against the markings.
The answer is 12,48,00
